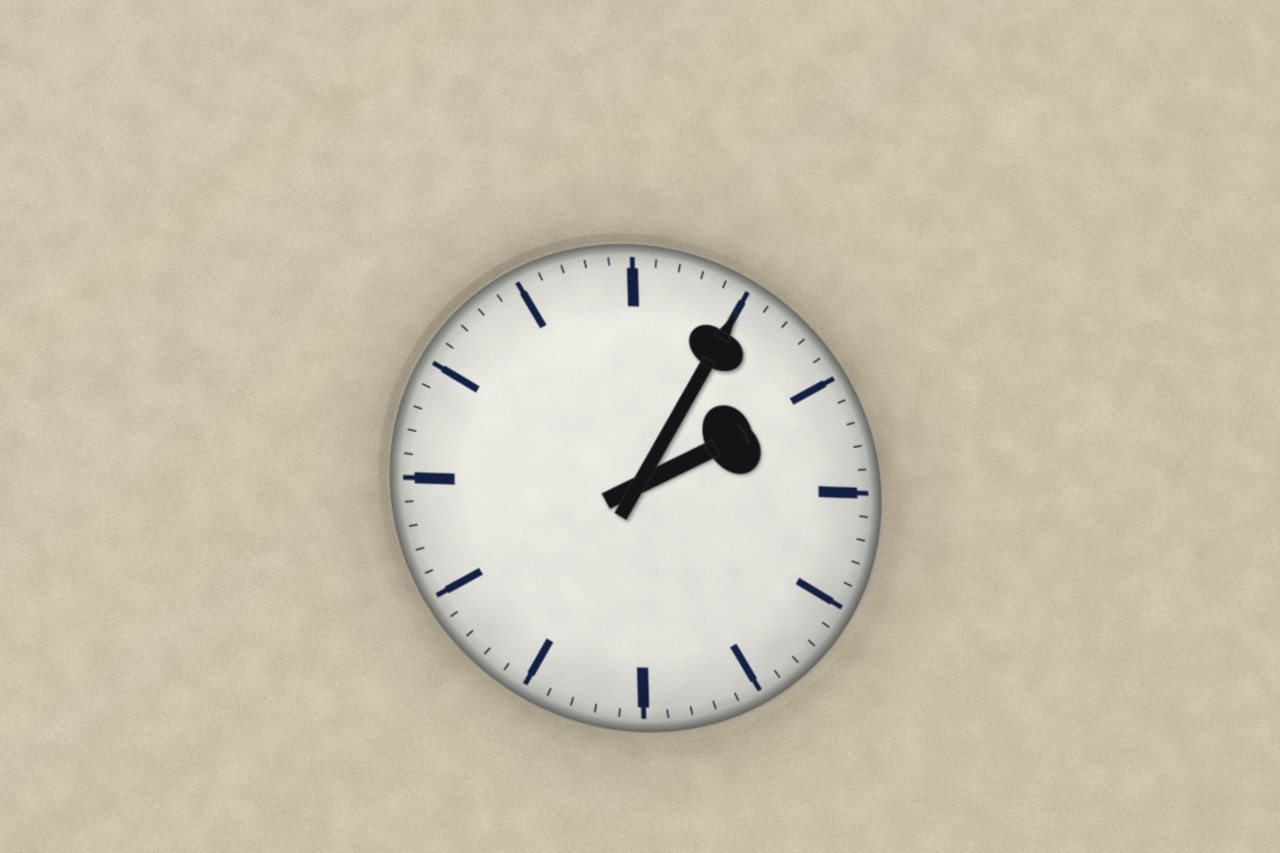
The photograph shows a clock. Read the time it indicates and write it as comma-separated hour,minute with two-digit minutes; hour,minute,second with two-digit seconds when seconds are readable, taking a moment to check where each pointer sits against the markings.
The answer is 2,05
